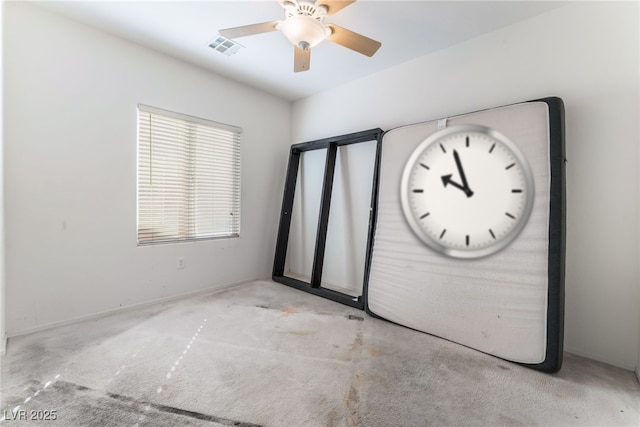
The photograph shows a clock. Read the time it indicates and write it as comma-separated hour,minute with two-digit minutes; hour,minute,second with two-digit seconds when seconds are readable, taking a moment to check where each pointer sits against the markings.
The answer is 9,57
